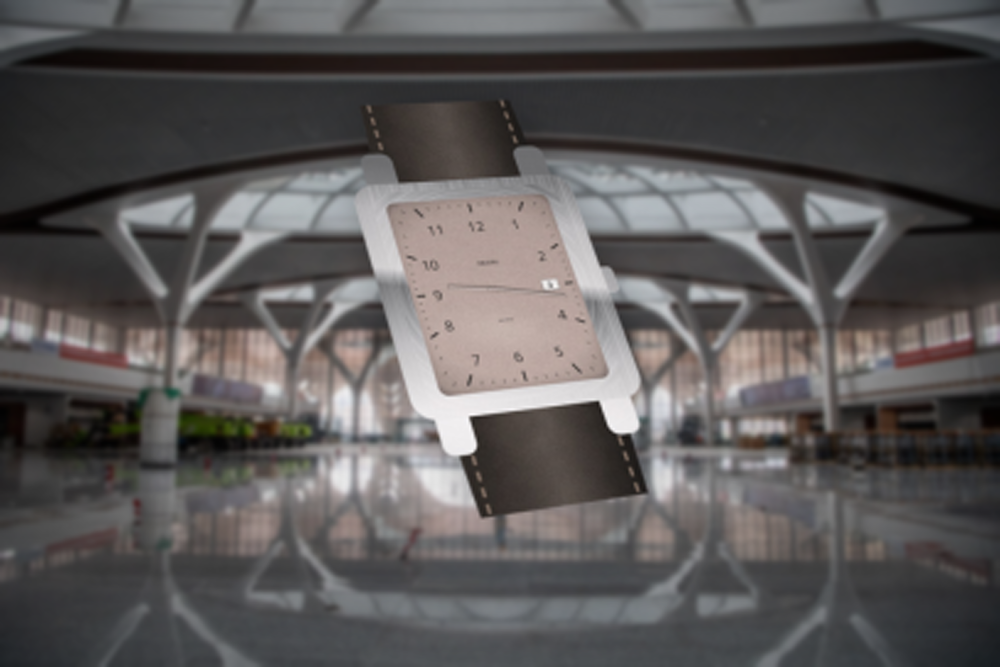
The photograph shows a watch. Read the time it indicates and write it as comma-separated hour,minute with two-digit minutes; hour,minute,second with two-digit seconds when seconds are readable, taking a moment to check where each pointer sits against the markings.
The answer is 9,17
